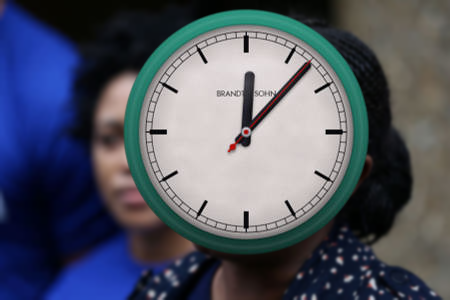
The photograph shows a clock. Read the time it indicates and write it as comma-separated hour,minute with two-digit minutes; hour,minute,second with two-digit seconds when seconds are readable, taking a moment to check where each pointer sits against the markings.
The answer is 12,07,07
